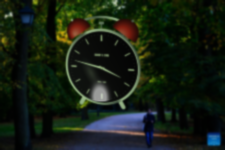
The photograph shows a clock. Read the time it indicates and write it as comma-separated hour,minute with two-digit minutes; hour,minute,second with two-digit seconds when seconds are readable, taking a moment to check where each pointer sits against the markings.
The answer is 3,47
